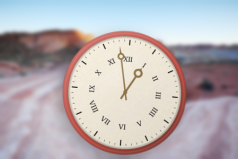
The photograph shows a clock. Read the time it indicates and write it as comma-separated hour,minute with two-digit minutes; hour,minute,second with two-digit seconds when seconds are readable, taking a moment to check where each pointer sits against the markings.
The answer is 12,58
